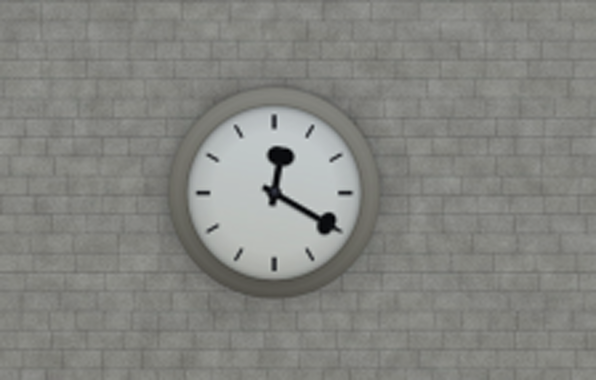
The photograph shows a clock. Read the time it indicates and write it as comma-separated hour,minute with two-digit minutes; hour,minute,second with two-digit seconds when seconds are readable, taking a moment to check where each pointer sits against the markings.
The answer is 12,20
